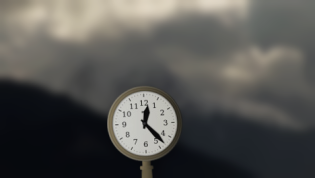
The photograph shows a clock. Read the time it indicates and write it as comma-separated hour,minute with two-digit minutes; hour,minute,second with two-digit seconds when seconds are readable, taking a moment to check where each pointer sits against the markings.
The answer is 12,23
